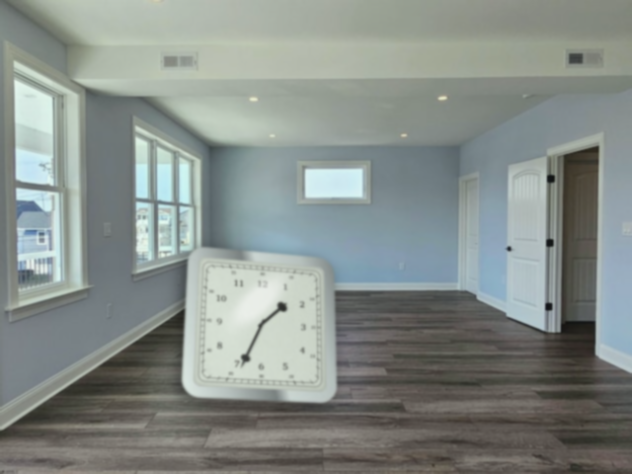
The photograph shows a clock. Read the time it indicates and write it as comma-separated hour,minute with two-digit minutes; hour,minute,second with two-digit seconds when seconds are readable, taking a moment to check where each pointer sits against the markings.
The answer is 1,34
